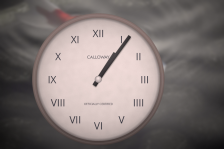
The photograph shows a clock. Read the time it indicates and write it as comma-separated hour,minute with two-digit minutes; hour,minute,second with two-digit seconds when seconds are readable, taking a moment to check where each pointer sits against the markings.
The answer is 1,06
